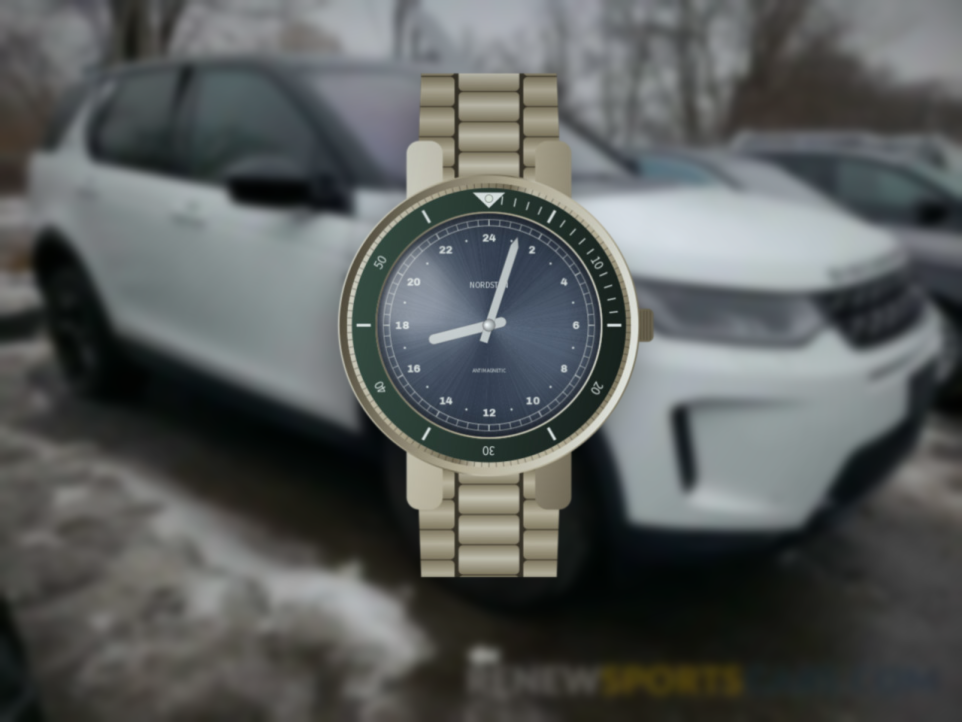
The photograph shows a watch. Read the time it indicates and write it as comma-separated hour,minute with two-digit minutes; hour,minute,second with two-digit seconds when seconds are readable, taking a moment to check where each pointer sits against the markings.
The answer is 17,03
